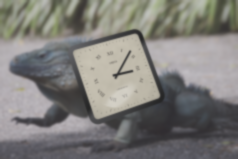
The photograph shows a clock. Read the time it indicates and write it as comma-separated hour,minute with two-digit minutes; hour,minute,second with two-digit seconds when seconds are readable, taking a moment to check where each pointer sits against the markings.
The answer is 3,08
